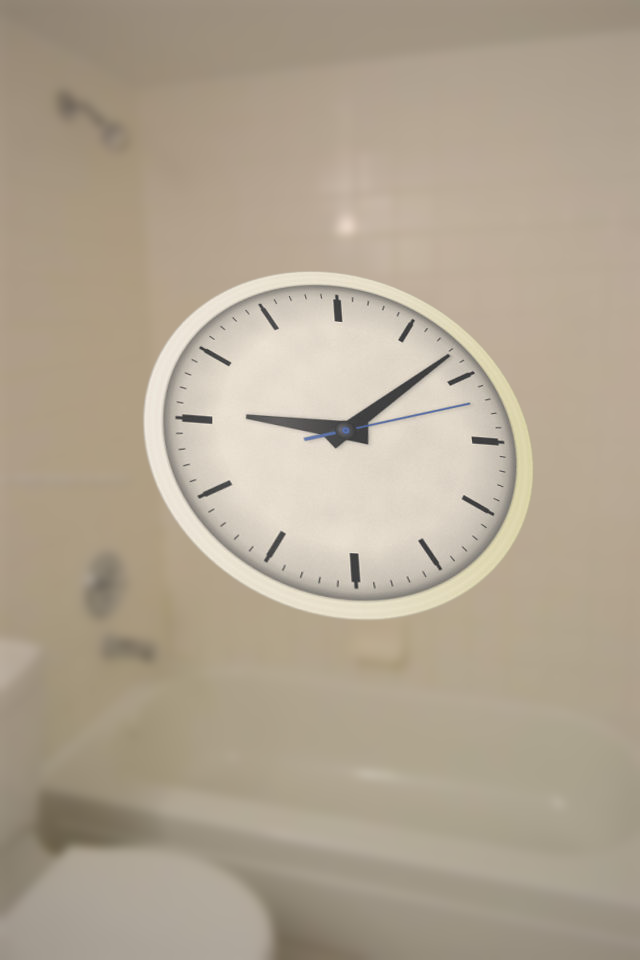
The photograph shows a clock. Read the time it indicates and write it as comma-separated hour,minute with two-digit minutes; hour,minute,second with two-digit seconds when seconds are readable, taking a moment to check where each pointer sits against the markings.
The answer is 9,08,12
